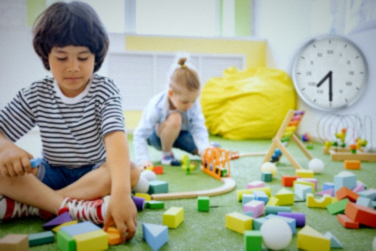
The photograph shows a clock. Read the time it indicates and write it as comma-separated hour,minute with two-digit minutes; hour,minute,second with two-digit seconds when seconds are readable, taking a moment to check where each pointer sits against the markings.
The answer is 7,30
